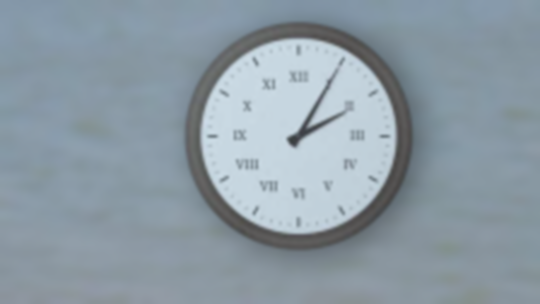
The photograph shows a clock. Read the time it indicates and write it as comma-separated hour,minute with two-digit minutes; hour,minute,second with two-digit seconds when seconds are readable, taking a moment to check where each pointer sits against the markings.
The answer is 2,05
